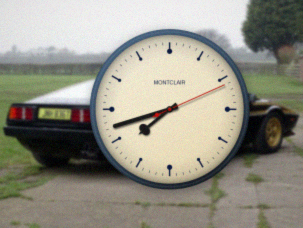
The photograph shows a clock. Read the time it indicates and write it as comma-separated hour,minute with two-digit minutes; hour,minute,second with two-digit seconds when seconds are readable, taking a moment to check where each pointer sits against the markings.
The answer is 7,42,11
